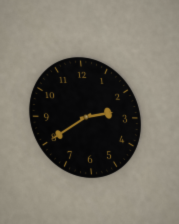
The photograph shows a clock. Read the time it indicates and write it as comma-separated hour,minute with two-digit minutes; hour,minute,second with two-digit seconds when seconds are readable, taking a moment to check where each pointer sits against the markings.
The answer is 2,40
